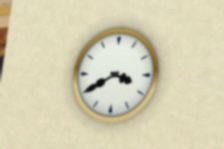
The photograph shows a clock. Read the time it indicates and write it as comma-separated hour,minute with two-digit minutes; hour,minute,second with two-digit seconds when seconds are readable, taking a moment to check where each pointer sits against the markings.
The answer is 3,40
